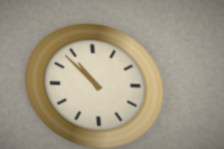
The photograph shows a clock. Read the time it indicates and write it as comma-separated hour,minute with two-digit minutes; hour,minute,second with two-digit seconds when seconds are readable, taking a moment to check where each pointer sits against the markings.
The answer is 10,53
